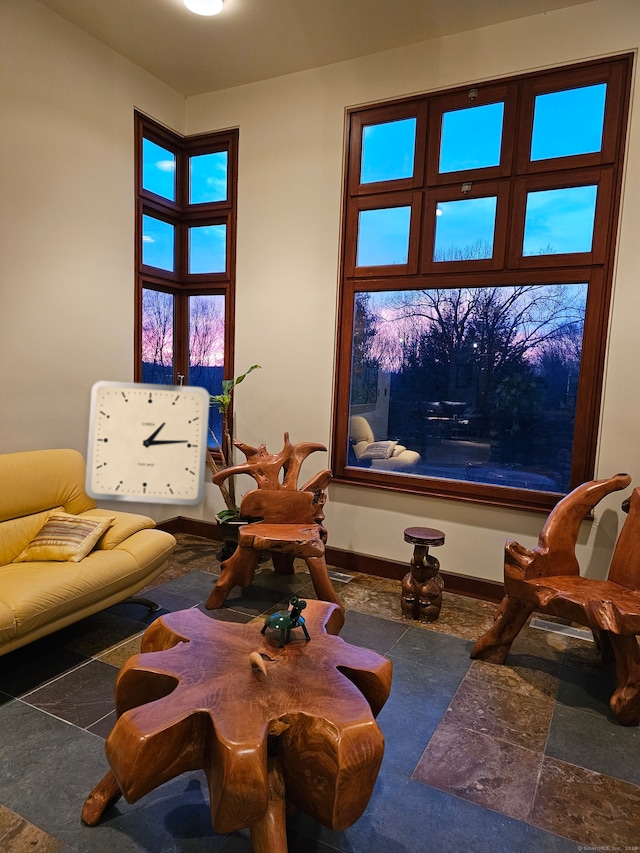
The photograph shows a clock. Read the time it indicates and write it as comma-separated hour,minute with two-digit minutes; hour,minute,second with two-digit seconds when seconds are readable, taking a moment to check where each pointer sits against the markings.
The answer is 1,14
